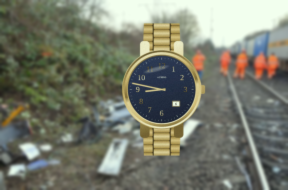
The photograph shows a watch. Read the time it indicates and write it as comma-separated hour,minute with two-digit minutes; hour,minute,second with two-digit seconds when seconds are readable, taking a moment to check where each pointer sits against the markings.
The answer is 8,47
